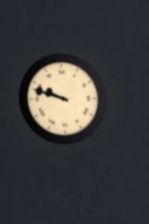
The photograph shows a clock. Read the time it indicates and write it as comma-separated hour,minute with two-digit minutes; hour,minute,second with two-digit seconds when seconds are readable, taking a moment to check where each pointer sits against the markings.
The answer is 9,48
